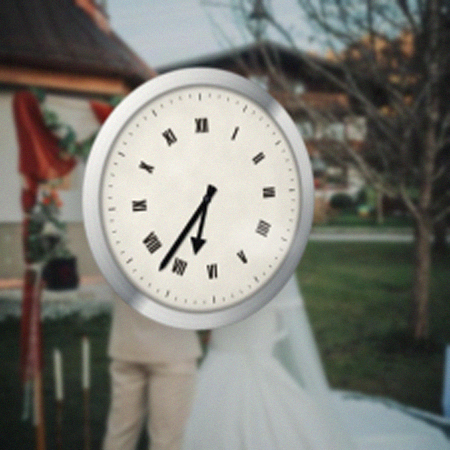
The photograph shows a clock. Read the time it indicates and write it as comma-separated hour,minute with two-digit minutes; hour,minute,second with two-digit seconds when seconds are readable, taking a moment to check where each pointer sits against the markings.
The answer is 6,37
